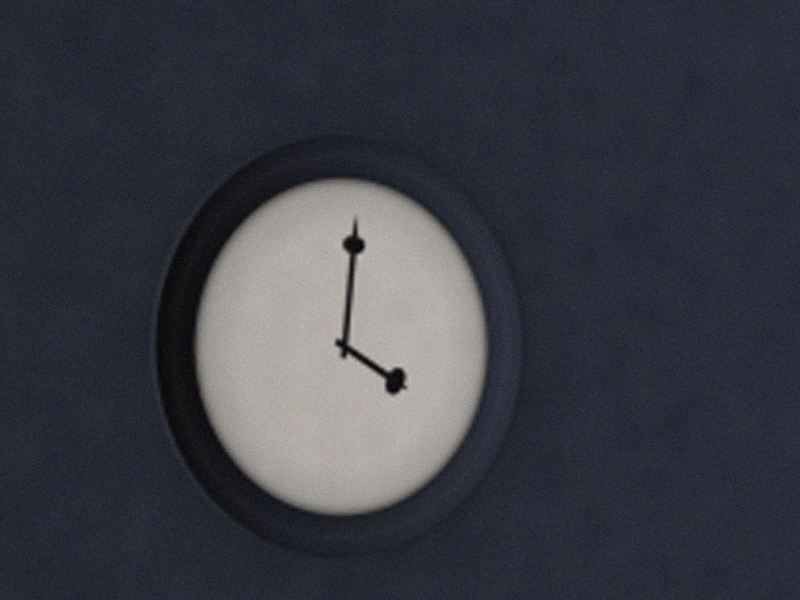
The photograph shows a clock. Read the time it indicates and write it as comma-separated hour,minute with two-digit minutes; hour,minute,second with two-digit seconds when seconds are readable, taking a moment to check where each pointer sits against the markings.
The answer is 4,01
